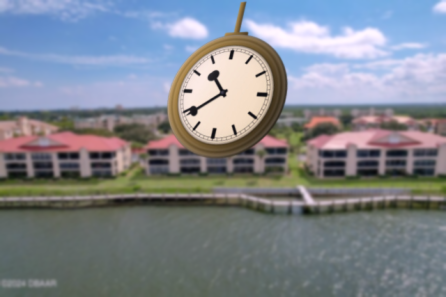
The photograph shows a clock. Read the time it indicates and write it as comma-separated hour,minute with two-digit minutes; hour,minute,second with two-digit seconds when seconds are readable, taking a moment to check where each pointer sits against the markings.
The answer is 10,39
